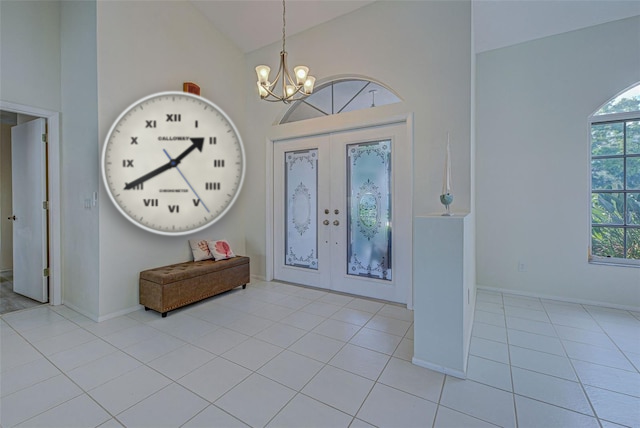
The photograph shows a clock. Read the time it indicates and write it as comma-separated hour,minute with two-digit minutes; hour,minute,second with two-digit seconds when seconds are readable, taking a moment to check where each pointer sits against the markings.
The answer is 1,40,24
